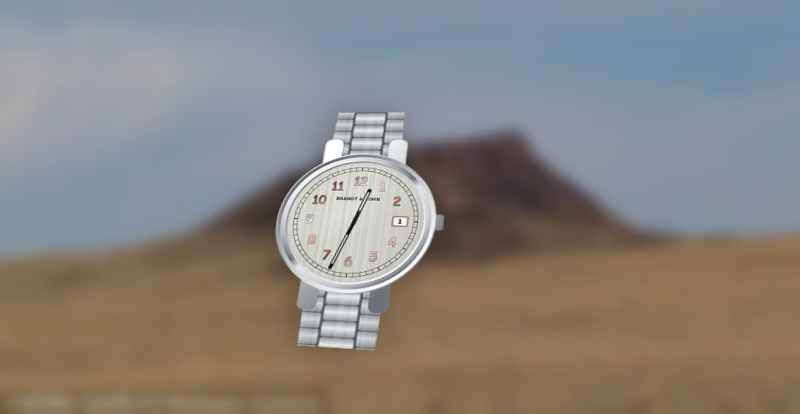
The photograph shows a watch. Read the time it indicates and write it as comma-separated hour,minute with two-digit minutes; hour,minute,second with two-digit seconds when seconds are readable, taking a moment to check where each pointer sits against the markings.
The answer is 12,33
